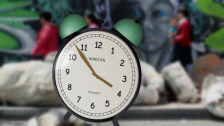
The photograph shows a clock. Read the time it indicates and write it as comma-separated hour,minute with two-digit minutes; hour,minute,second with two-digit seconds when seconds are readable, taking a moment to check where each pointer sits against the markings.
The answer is 3,53
